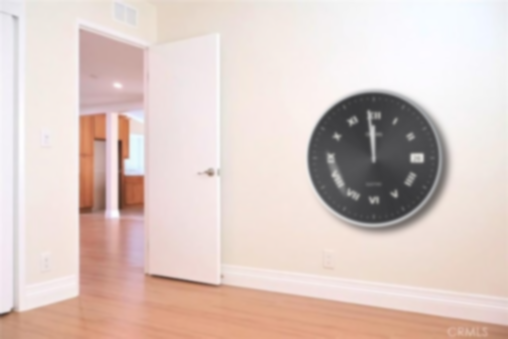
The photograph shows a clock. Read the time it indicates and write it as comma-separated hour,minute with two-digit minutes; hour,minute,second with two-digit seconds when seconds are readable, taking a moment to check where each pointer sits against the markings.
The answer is 11,59
